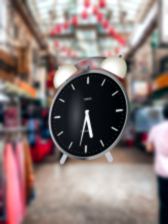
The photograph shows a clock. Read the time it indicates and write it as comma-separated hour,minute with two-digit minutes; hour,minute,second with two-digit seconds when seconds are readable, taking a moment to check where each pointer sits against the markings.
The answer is 5,32
